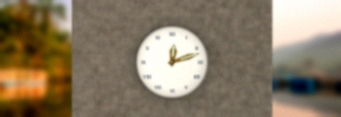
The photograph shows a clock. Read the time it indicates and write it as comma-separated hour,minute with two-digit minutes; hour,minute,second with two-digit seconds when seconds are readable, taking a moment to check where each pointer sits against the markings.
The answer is 12,12
